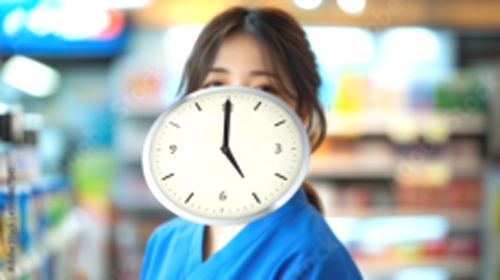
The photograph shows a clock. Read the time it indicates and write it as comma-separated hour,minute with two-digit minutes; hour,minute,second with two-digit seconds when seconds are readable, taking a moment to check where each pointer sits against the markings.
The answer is 5,00
